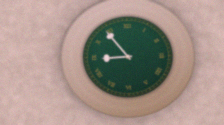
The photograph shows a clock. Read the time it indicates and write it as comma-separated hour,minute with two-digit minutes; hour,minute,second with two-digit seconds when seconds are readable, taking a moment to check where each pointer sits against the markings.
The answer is 8,54
